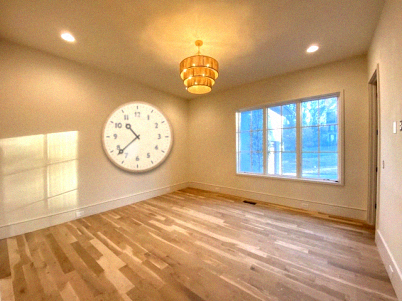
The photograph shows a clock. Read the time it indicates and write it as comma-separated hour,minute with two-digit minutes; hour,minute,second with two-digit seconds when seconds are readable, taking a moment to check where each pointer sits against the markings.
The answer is 10,38
